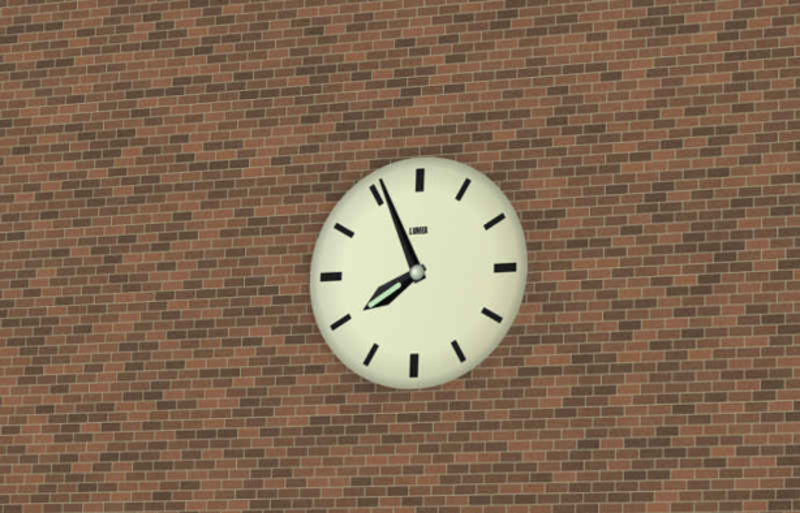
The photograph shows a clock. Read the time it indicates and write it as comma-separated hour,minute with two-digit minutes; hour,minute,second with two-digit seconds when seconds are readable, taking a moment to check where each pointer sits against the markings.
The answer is 7,56
